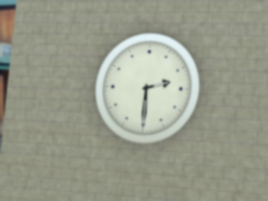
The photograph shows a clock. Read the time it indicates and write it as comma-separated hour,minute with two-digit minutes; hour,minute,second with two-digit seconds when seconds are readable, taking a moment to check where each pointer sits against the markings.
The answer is 2,30
